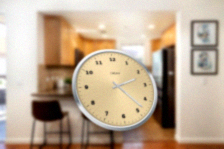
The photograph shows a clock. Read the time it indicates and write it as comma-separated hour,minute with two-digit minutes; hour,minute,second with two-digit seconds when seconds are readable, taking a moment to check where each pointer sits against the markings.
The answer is 2,23
